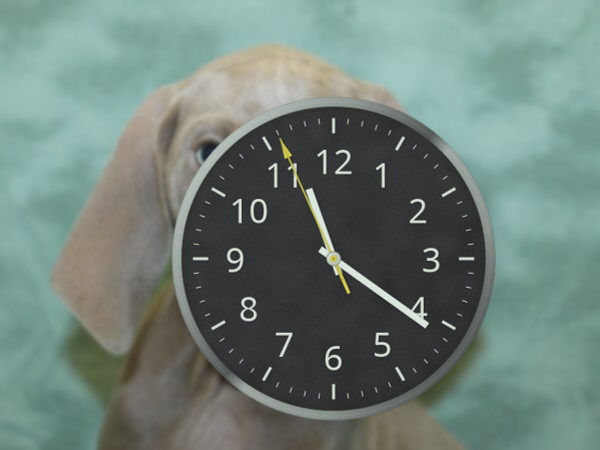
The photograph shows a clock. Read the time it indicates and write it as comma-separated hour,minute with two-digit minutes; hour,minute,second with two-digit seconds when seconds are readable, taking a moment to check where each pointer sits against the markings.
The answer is 11,20,56
